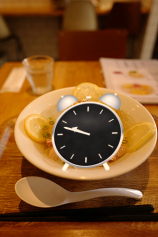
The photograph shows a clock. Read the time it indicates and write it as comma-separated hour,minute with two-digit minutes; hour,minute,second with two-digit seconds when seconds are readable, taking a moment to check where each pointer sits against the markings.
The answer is 9,48
